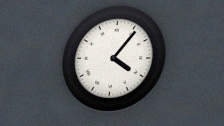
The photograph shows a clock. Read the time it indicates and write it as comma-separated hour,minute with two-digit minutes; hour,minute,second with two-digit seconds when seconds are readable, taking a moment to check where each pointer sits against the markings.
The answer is 4,06
